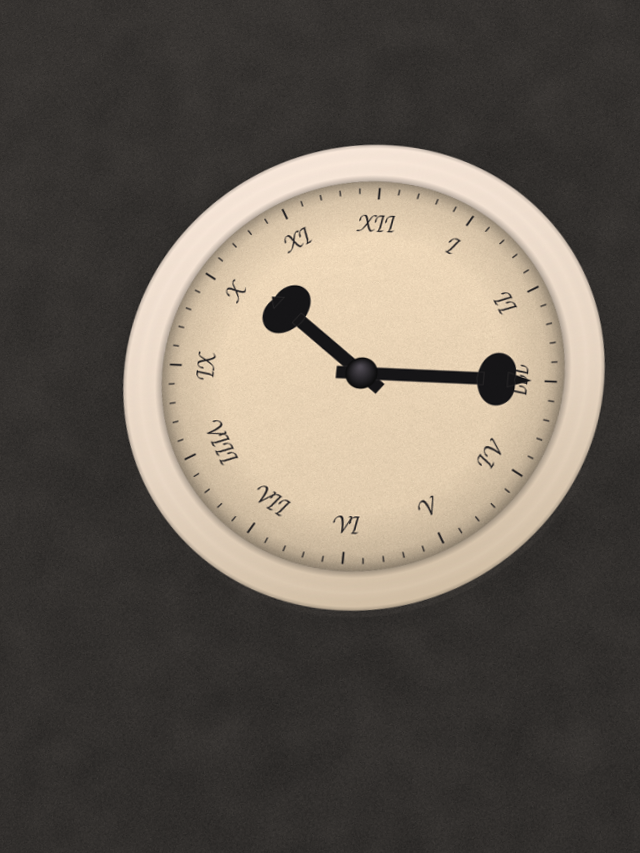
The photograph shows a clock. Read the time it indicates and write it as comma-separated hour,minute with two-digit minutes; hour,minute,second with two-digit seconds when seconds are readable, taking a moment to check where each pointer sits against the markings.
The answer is 10,15
